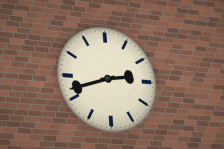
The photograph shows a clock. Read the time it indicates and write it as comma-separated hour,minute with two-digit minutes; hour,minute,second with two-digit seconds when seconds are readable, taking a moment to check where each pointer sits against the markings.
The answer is 2,42
